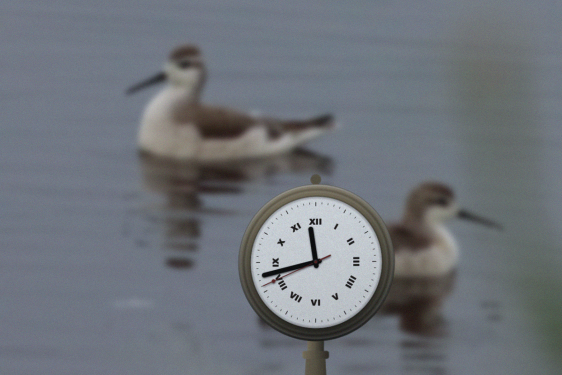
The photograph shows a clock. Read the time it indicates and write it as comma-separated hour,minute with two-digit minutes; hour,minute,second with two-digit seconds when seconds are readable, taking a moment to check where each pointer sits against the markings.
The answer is 11,42,41
